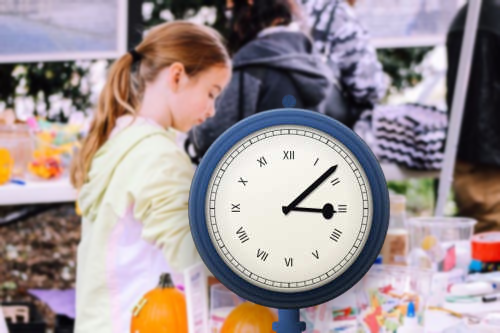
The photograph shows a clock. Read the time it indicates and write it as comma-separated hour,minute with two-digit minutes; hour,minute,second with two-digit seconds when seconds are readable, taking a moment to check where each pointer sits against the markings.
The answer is 3,08
